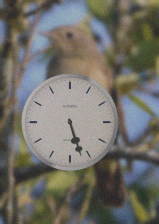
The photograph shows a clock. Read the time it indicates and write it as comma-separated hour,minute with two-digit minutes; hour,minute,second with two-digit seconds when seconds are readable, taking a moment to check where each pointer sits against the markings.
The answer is 5,27
